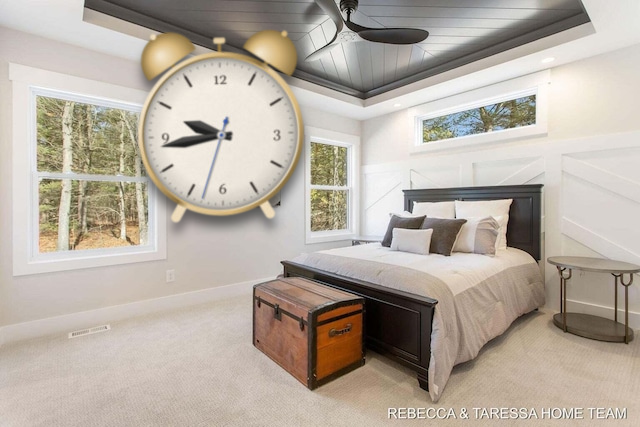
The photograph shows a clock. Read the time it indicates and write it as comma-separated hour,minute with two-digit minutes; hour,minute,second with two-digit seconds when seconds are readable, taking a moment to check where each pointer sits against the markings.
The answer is 9,43,33
